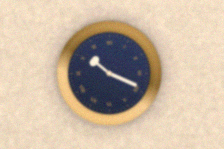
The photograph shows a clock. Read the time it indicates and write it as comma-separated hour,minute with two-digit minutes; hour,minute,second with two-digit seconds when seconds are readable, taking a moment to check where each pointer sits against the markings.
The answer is 10,19
